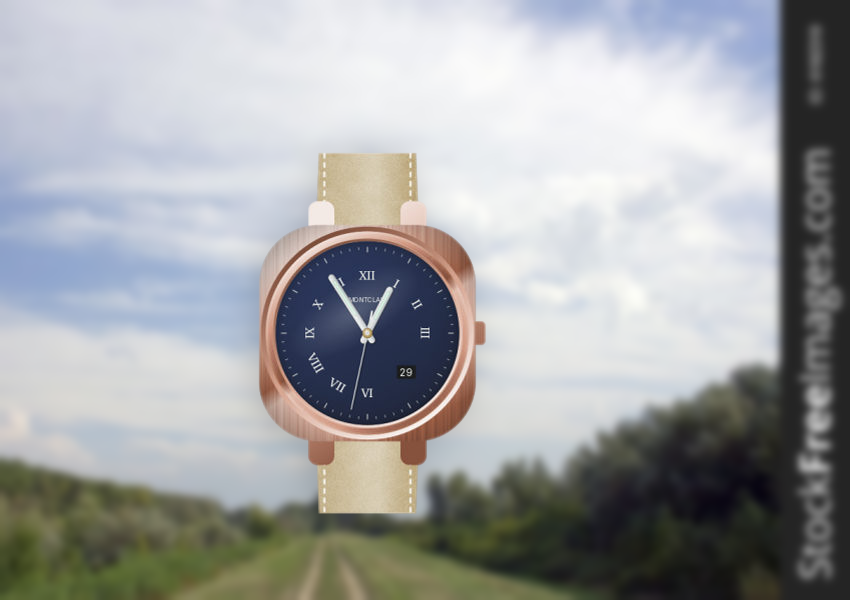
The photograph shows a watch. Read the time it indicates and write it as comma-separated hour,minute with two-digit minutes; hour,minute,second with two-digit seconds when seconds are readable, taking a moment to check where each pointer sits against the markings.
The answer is 12,54,32
